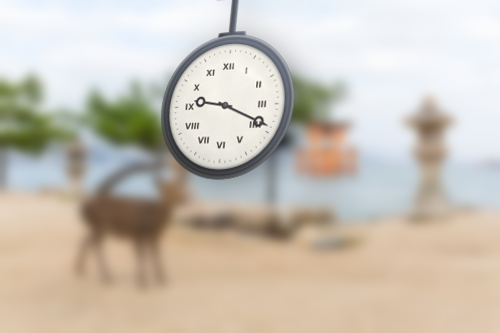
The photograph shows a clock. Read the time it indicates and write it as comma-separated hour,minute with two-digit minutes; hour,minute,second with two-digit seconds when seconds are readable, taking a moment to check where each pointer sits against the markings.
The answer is 9,19
